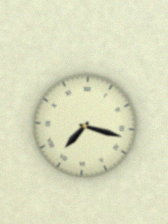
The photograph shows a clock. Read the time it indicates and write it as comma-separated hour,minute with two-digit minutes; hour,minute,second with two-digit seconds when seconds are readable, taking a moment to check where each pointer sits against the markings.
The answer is 7,17
